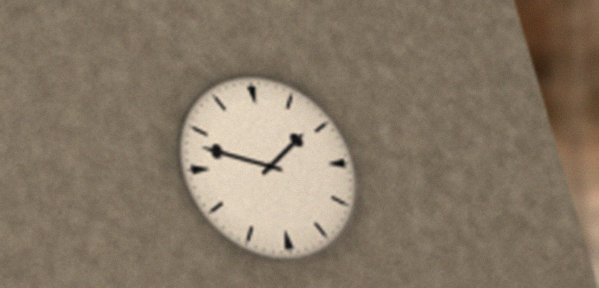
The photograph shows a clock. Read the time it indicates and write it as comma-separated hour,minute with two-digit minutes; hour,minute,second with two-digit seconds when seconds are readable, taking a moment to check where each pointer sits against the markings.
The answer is 1,48
